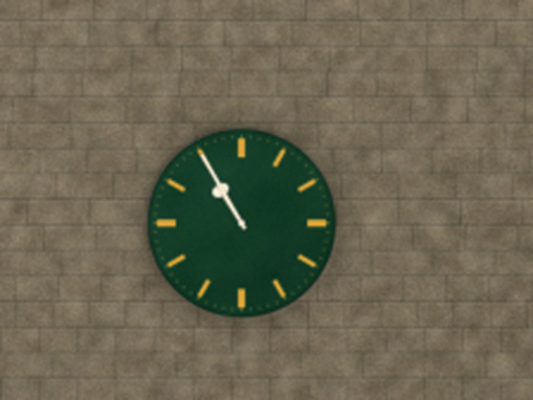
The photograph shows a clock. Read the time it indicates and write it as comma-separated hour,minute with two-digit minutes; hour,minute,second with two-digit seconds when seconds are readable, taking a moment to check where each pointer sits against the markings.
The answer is 10,55
